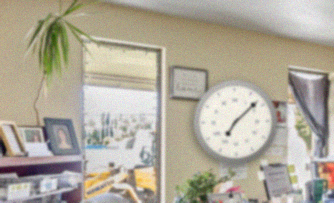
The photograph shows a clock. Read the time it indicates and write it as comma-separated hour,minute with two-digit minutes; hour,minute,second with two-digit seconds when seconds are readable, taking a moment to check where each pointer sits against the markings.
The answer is 7,08
